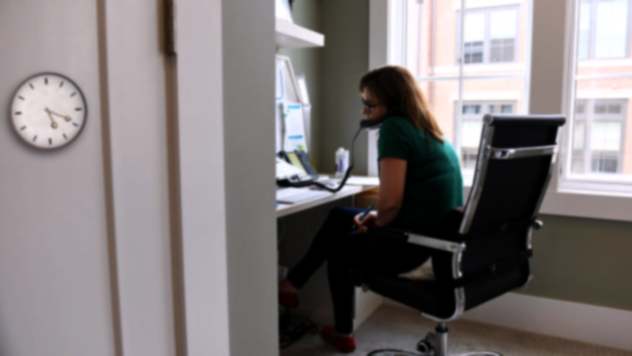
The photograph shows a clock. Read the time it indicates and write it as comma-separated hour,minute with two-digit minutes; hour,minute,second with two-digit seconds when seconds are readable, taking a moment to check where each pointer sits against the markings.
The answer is 5,19
